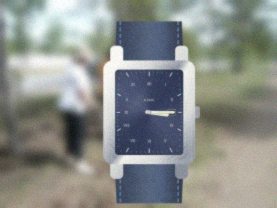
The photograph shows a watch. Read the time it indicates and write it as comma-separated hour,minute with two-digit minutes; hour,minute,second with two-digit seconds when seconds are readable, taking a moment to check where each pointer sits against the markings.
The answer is 3,15
